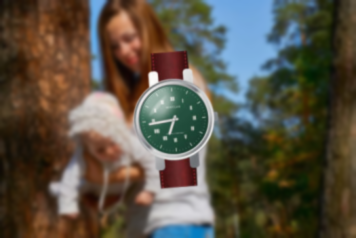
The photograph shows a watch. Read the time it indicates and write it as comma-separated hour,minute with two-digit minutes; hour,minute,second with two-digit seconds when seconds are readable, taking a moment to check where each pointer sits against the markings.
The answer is 6,44
